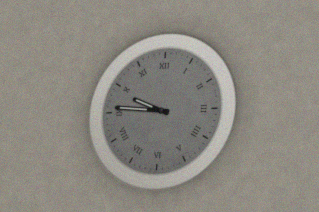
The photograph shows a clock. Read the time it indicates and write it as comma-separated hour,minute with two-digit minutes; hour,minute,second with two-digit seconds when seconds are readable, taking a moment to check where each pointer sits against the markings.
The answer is 9,46
